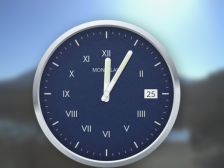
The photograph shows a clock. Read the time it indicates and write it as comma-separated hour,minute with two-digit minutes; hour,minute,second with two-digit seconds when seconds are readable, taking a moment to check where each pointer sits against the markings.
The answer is 12,05
